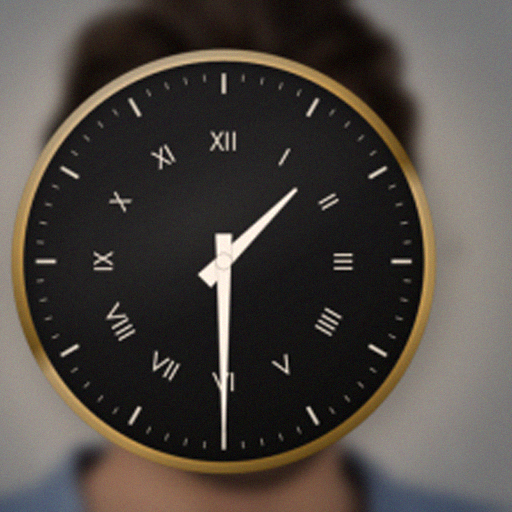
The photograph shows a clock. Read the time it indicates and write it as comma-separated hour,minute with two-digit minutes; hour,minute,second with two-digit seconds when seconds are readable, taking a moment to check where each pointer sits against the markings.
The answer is 1,30
